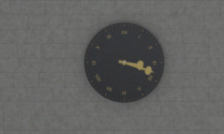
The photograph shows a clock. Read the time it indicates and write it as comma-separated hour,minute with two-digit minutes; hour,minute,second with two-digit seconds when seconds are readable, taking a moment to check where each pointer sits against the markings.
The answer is 3,18
